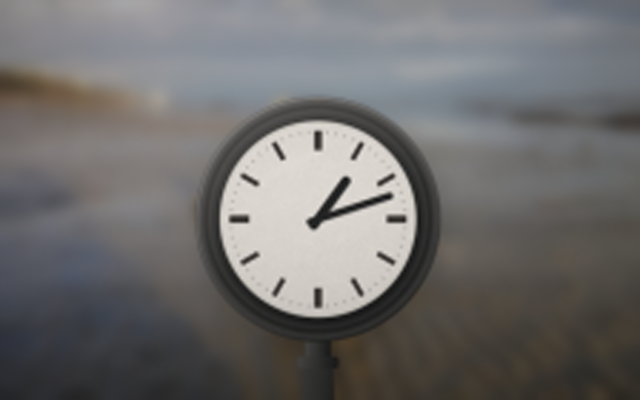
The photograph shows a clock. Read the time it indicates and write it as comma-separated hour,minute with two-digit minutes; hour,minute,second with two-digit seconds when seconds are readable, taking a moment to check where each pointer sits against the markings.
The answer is 1,12
